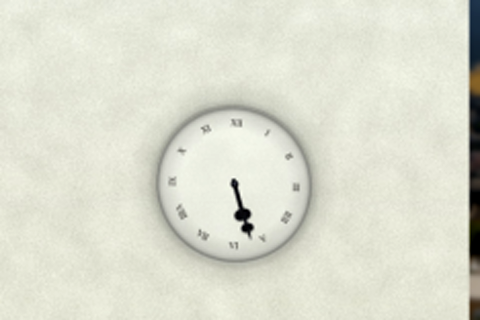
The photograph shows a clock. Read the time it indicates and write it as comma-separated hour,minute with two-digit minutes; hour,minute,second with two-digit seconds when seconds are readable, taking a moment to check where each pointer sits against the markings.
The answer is 5,27
